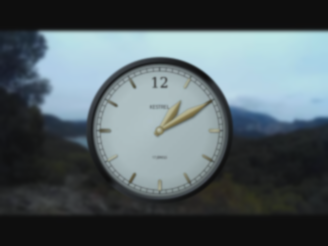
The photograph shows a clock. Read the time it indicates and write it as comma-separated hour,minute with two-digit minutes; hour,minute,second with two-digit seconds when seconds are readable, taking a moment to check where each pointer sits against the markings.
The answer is 1,10
